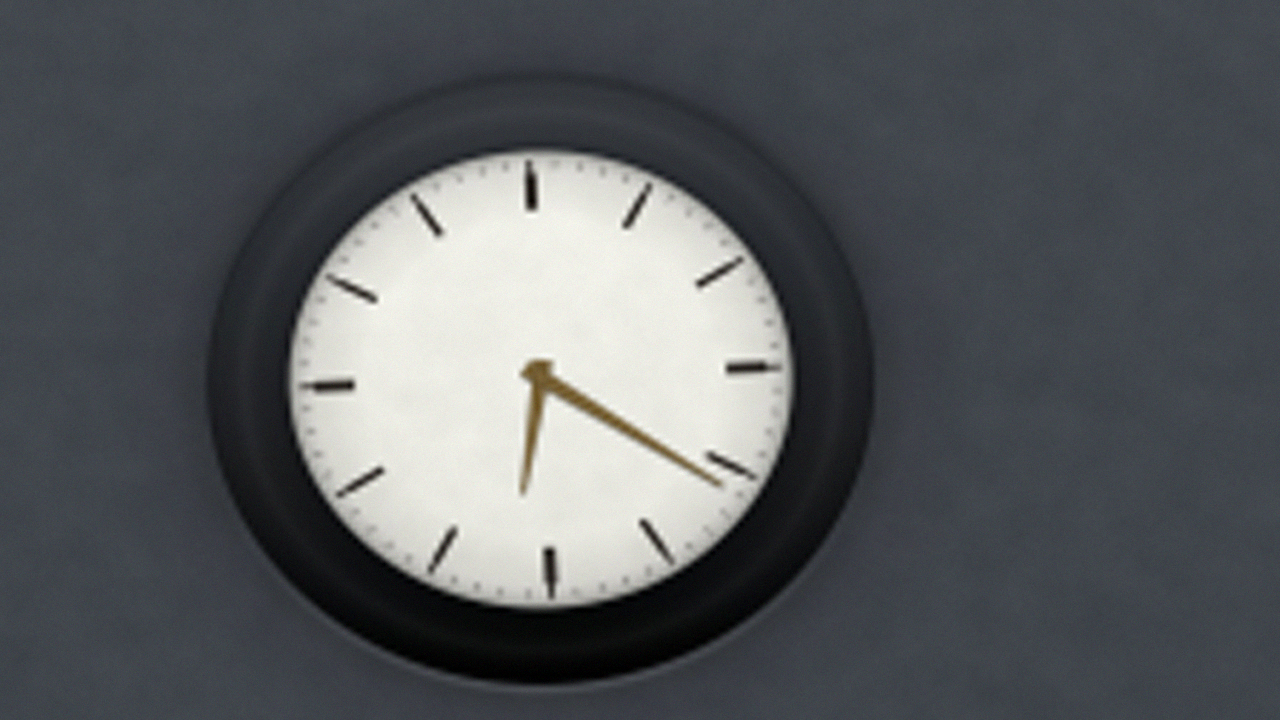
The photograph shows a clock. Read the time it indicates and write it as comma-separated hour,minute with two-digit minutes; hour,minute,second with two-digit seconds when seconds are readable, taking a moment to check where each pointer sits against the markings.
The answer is 6,21
